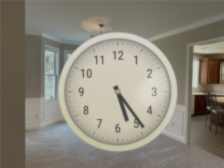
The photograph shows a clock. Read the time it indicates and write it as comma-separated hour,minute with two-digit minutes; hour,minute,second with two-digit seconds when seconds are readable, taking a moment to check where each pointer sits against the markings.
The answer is 5,24
